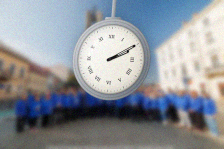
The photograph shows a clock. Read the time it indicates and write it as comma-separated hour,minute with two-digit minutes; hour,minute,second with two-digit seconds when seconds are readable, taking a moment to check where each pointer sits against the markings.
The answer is 2,10
